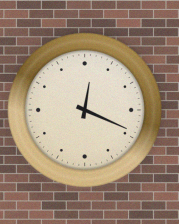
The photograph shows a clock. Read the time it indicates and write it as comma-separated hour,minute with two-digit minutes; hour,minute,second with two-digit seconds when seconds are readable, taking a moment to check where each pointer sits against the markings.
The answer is 12,19
